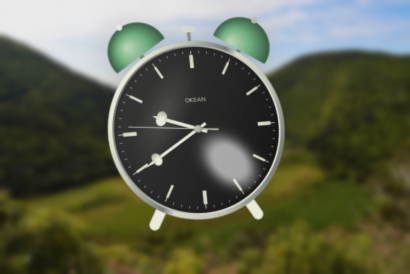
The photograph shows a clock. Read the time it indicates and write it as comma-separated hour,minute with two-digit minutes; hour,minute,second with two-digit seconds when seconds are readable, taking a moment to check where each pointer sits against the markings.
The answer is 9,39,46
